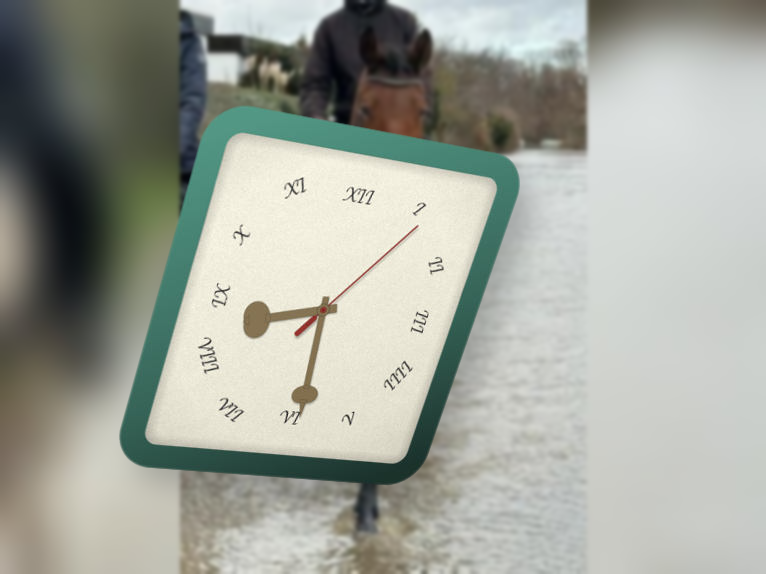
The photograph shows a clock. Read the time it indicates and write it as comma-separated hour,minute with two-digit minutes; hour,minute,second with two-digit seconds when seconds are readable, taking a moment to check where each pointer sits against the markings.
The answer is 8,29,06
